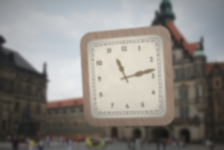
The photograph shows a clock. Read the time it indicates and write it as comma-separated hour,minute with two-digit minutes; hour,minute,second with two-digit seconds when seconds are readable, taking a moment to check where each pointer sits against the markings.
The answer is 11,13
